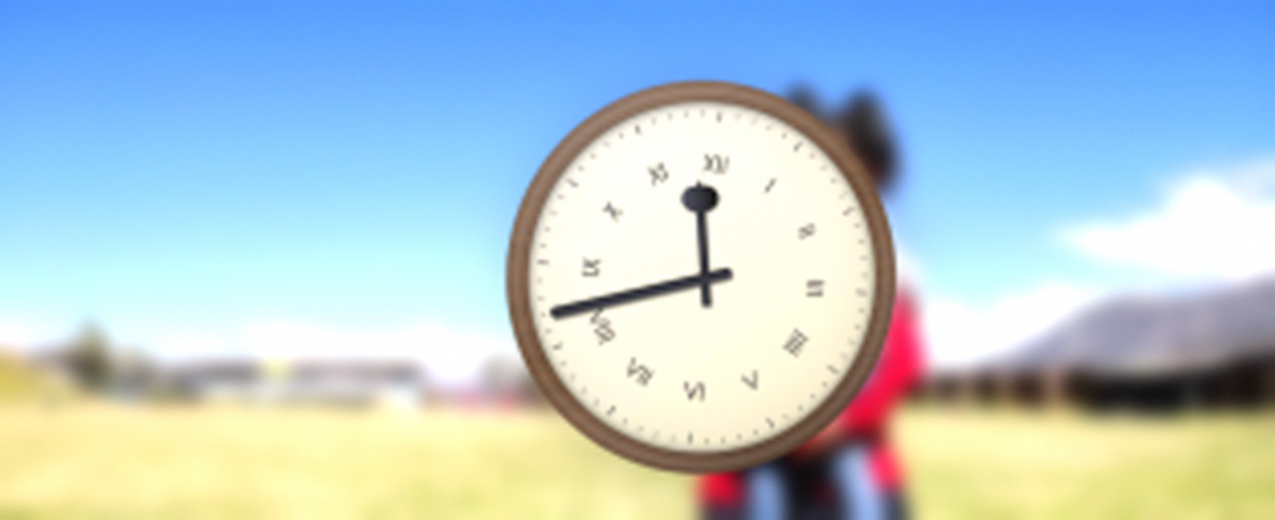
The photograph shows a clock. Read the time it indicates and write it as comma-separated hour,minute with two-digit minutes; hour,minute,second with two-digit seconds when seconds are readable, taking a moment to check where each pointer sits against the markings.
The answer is 11,42
